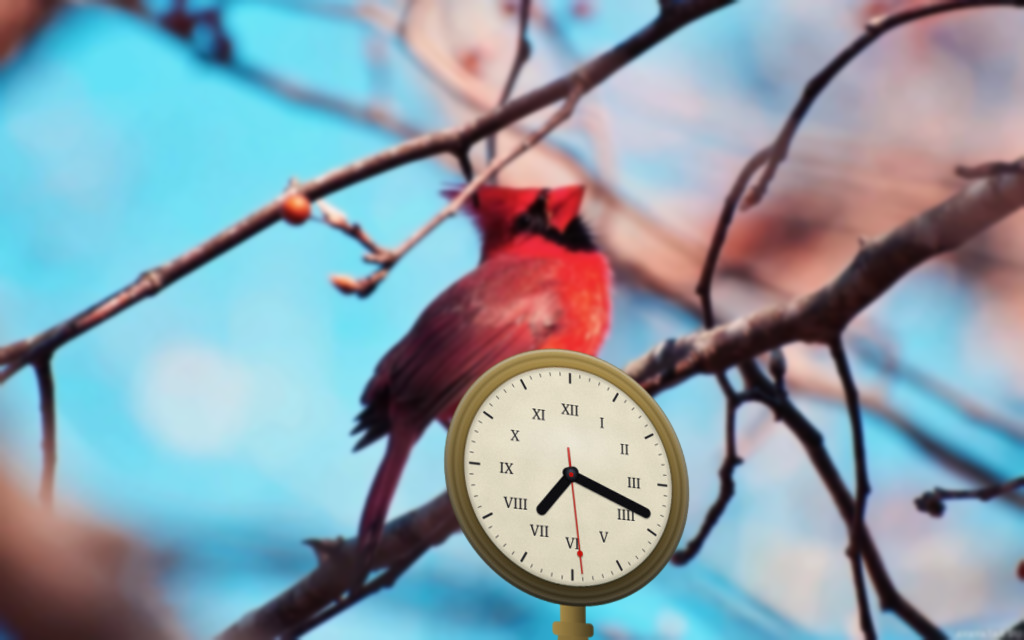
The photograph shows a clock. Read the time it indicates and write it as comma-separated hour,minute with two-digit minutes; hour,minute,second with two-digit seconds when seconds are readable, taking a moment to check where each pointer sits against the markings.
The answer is 7,18,29
